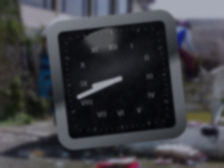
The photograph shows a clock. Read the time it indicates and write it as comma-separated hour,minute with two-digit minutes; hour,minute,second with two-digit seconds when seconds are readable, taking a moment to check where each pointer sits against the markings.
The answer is 8,42
